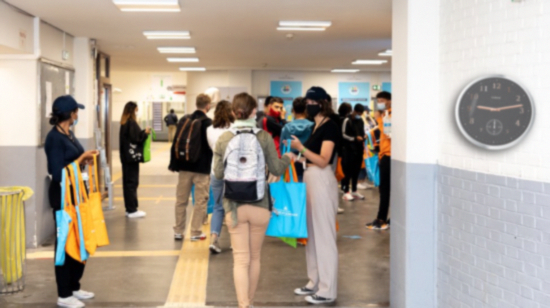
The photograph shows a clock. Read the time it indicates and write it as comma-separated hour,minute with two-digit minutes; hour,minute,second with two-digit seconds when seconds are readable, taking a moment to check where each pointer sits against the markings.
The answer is 9,13
